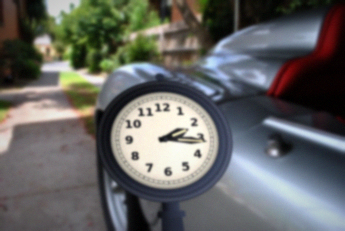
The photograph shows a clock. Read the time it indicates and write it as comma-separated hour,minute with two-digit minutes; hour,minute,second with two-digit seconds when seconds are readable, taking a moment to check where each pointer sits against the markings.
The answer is 2,16
